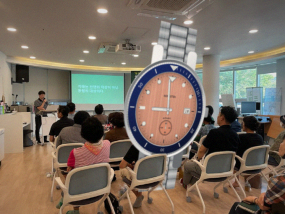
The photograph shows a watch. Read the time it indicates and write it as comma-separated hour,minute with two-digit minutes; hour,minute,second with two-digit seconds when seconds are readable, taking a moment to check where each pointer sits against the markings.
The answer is 8,59
